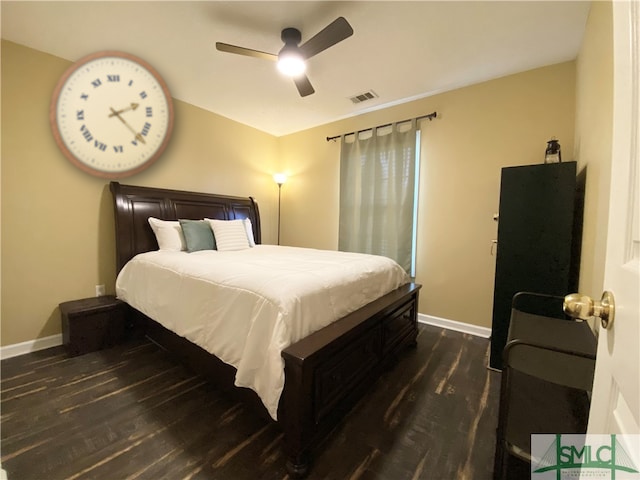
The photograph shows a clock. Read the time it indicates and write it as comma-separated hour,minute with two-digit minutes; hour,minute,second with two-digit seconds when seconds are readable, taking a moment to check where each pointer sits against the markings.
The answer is 2,23
